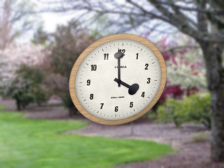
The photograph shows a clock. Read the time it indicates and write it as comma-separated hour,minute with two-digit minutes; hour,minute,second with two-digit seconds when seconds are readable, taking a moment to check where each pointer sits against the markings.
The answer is 3,59
